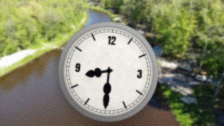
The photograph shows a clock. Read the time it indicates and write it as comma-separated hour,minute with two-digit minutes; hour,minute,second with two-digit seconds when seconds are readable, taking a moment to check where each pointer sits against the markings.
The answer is 8,30
